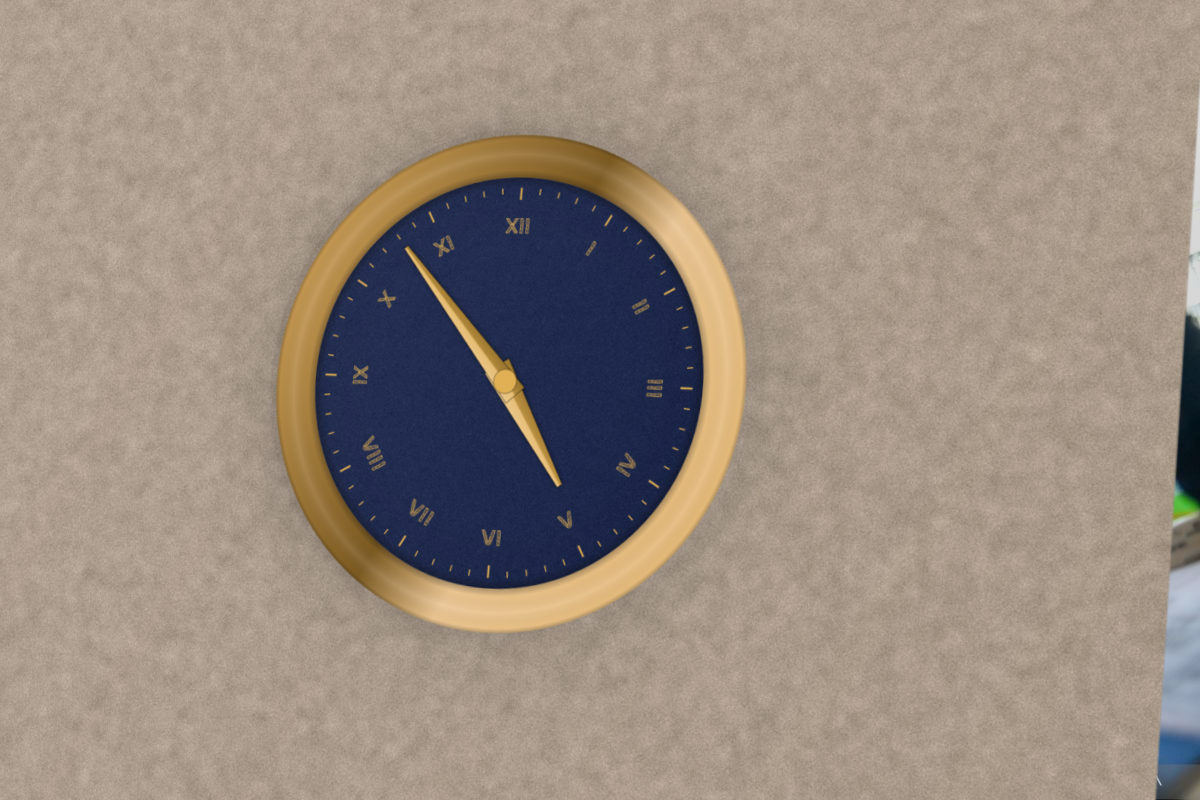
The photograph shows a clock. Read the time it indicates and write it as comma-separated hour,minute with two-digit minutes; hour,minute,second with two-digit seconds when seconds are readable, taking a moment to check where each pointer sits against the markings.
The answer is 4,53
